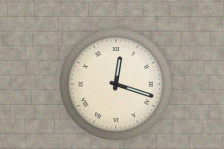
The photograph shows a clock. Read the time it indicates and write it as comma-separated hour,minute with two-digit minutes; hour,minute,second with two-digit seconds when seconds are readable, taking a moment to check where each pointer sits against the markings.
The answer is 12,18
